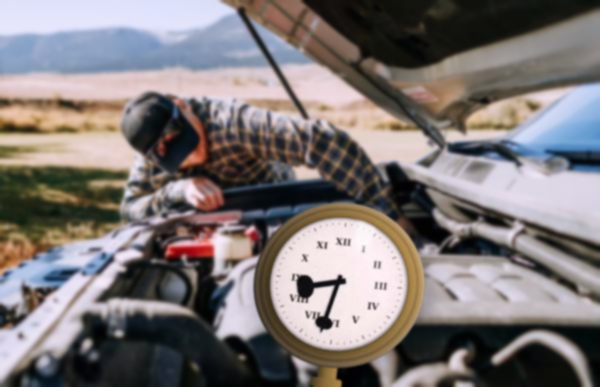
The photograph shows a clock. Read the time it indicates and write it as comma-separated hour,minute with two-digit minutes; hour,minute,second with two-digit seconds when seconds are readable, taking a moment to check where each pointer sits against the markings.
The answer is 8,32
